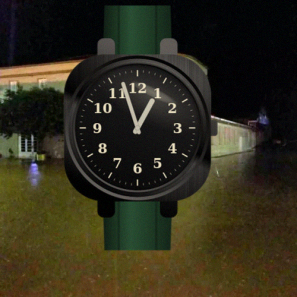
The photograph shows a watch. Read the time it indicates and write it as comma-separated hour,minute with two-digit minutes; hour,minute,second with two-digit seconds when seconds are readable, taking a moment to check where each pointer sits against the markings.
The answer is 12,57
